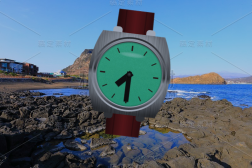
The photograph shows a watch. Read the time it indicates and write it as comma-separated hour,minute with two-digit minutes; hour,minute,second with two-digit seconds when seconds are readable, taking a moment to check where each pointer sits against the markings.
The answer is 7,30
